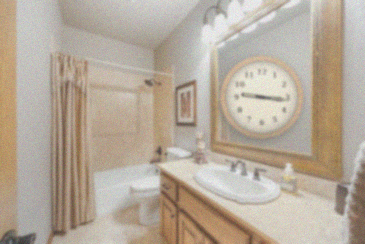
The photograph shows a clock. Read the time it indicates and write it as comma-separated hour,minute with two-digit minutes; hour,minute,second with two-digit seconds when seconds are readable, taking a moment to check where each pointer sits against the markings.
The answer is 9,16
